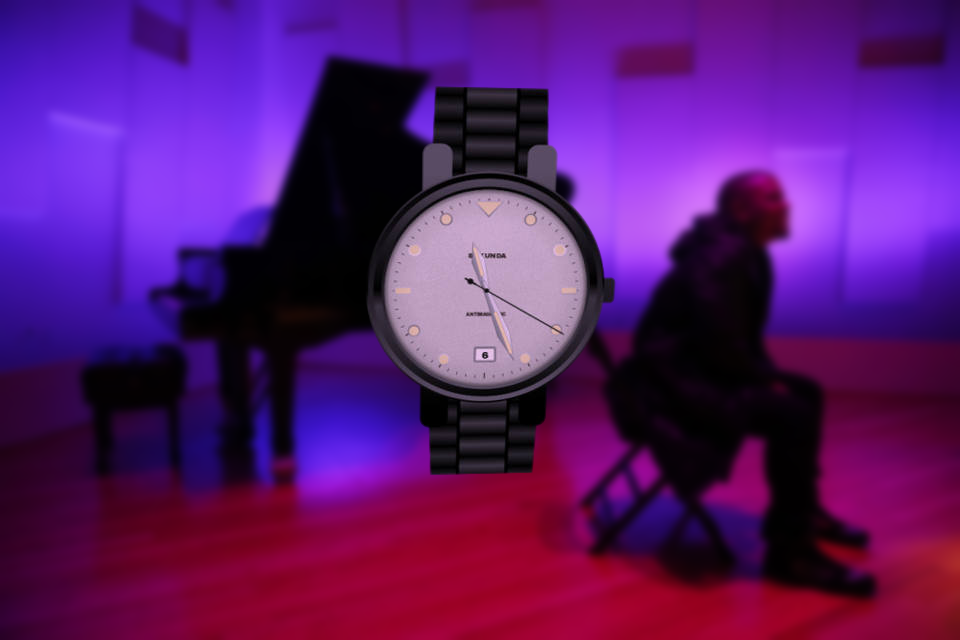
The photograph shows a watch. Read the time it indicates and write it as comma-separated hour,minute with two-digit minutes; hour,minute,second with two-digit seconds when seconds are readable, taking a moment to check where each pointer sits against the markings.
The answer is 11,26,20
